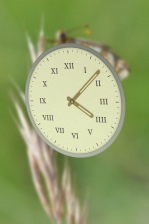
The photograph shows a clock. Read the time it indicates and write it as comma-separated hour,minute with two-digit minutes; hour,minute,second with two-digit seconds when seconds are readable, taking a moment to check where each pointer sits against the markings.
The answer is 4,08
